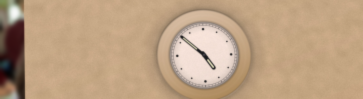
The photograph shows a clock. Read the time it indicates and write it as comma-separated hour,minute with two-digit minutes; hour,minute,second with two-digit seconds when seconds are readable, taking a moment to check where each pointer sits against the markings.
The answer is 4,52
